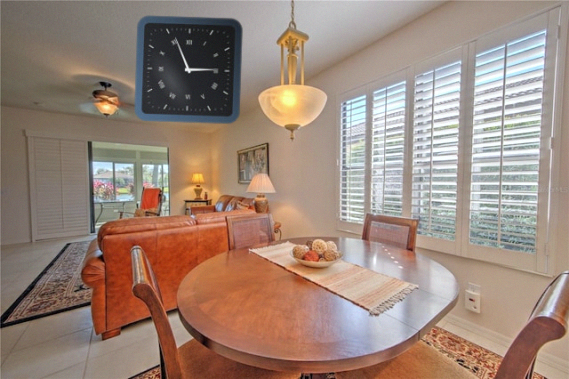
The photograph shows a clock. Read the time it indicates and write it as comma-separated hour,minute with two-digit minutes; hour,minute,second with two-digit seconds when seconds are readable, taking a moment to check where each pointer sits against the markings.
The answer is 2,56
